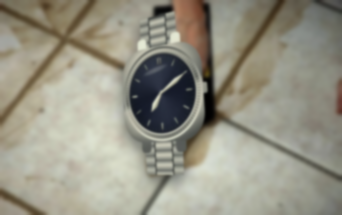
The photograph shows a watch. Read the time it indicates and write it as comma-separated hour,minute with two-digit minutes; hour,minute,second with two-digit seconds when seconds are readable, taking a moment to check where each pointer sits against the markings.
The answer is 7,10
